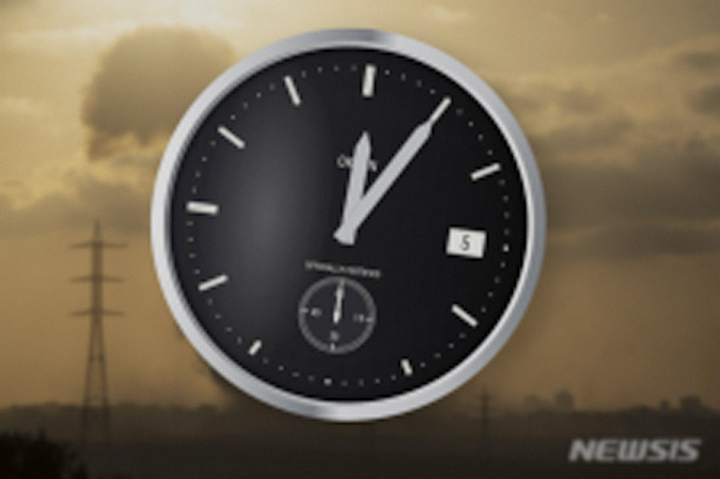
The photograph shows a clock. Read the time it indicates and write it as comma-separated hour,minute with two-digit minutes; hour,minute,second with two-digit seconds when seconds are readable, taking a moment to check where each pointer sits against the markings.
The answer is 12,05
